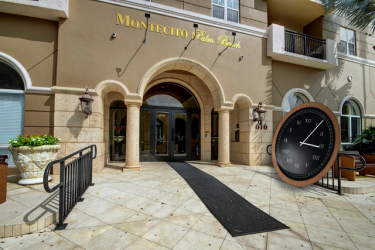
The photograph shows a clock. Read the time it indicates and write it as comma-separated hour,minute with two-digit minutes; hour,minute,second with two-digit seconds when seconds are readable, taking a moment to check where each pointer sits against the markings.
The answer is 3,06
